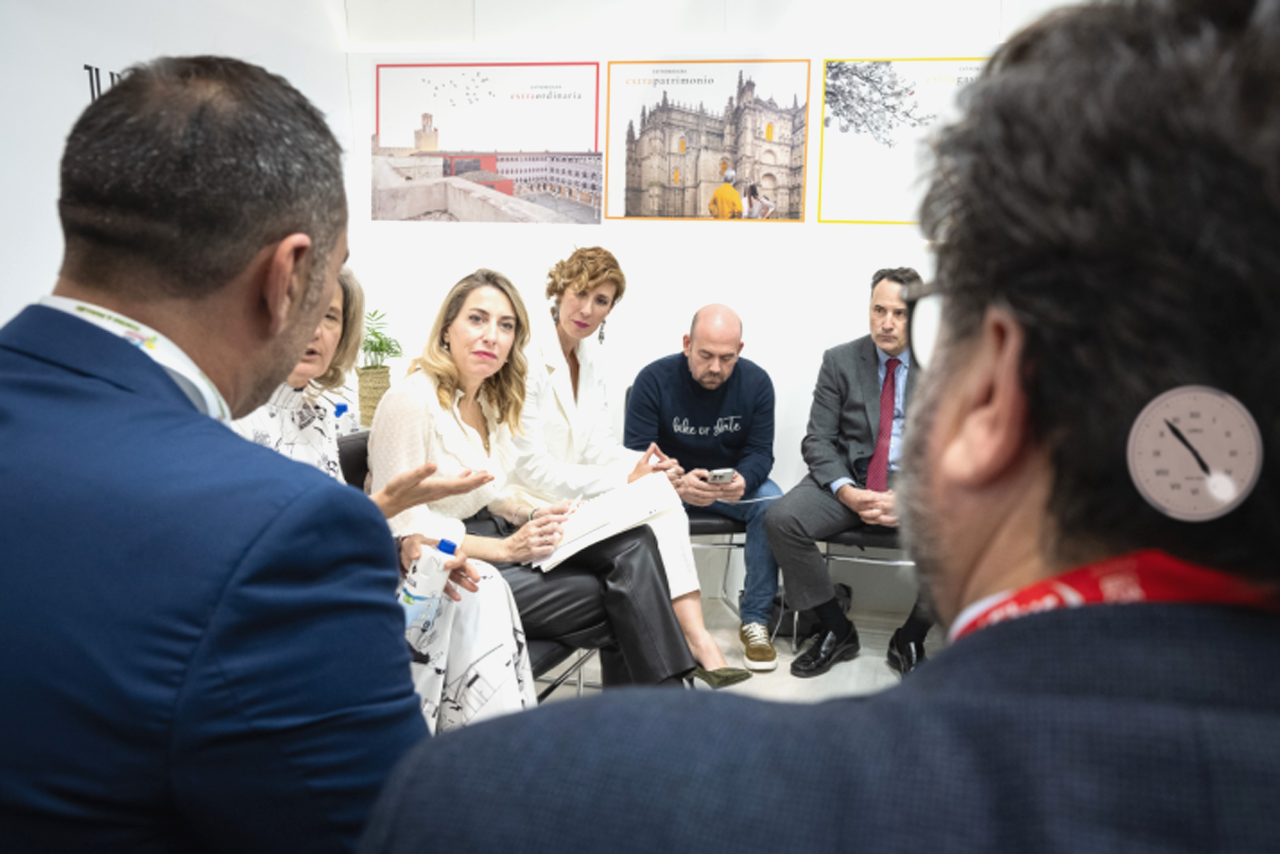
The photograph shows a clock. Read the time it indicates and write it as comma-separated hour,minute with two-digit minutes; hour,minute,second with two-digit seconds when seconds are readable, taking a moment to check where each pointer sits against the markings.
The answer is 4,53
